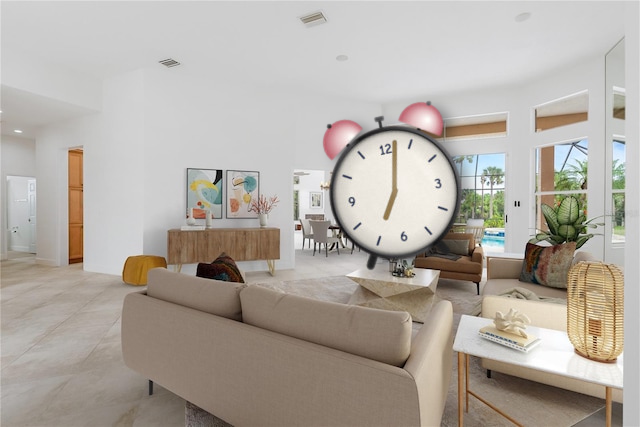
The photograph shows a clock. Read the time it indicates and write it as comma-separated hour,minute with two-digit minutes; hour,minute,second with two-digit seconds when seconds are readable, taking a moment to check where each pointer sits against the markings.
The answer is 7,02
